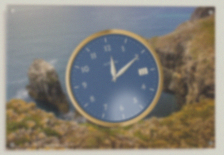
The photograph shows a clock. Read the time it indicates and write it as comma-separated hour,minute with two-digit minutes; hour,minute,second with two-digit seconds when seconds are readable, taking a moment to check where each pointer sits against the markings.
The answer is 12,10
